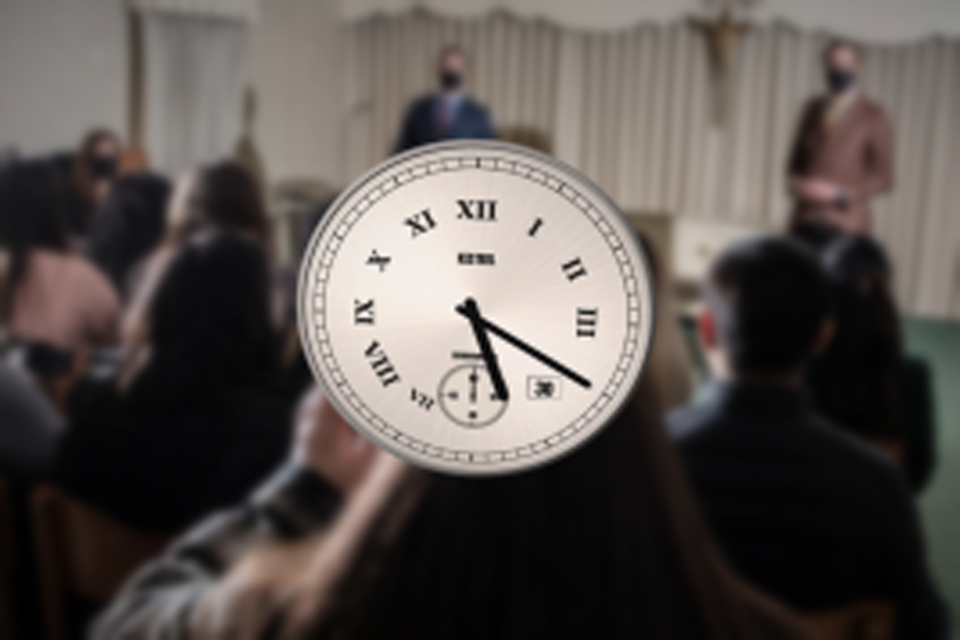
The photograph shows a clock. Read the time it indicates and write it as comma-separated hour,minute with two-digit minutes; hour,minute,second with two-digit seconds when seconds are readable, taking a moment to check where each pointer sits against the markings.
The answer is 5,20
